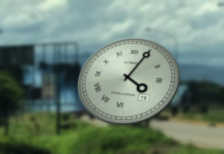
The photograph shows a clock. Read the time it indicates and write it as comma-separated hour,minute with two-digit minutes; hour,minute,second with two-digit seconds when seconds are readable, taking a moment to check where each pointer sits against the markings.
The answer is 4,04
